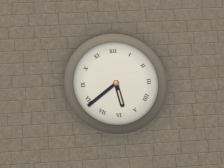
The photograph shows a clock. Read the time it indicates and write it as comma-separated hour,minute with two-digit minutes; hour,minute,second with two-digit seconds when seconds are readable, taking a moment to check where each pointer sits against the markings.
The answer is 5,39
